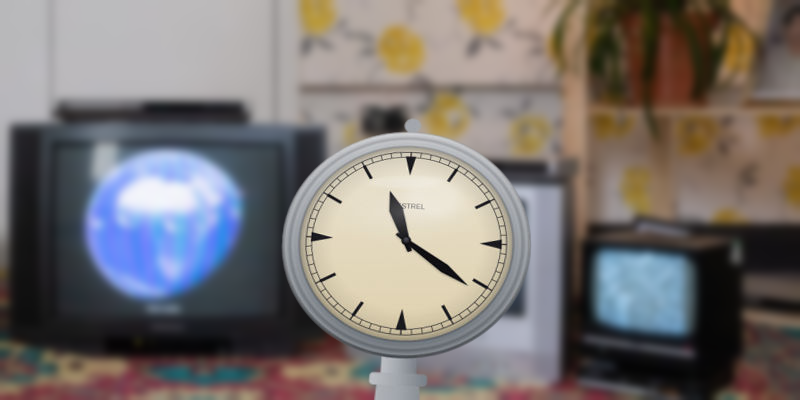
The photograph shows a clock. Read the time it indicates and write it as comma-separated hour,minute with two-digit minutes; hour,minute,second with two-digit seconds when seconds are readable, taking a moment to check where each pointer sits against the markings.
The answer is 11,21
